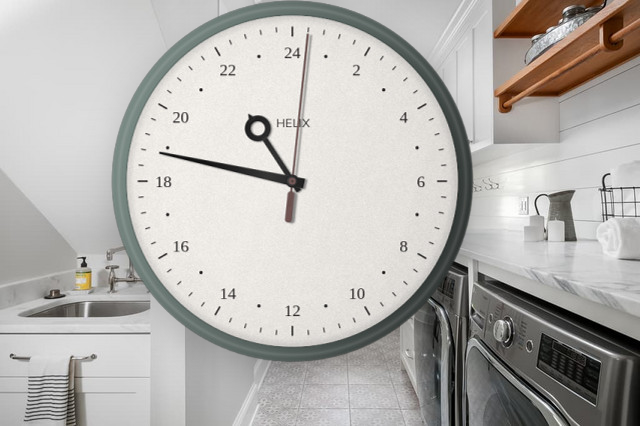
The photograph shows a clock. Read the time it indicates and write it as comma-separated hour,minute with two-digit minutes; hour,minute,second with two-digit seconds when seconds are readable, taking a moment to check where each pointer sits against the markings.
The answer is 21,47,01
